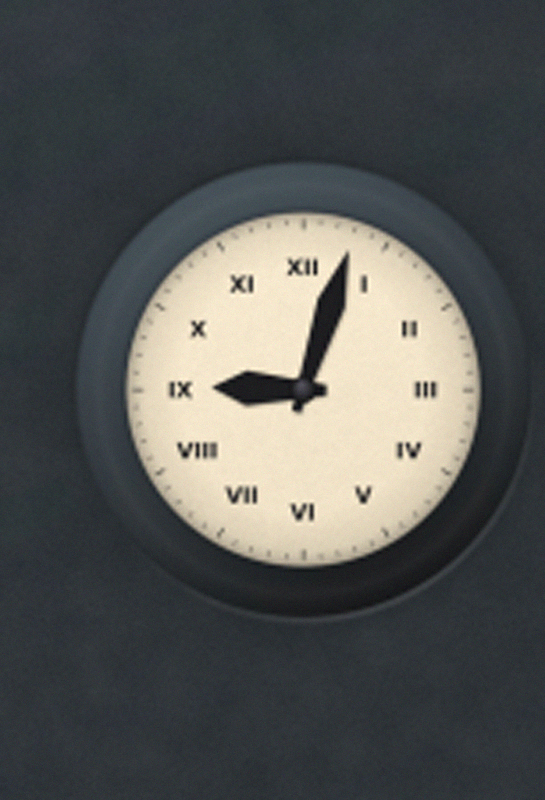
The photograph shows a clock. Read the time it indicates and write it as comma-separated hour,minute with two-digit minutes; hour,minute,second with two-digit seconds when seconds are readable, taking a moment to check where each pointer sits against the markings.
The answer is 9,03
